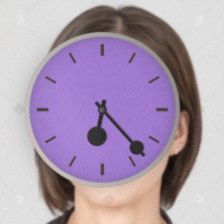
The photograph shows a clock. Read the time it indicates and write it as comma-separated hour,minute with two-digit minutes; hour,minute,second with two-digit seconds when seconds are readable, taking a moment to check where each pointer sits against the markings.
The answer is 6,23
